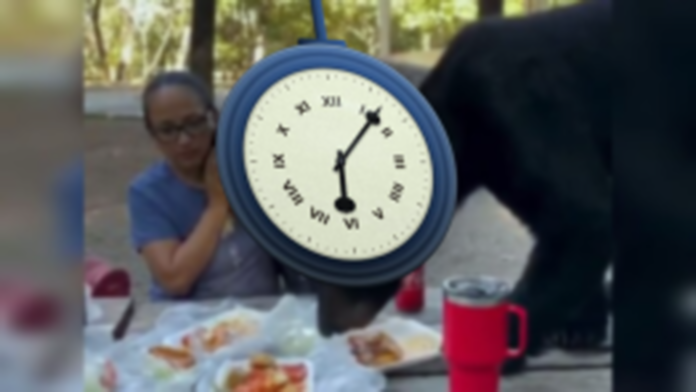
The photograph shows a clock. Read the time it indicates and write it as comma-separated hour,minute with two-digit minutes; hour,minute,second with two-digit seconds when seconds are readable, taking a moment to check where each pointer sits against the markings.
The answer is 6,07
